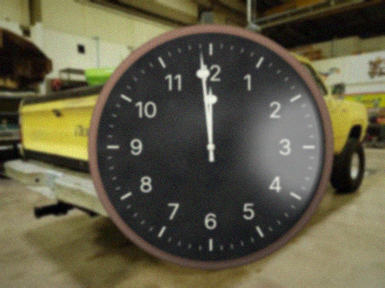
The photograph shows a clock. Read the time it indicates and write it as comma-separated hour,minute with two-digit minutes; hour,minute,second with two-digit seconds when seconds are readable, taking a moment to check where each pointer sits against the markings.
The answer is 11,59
